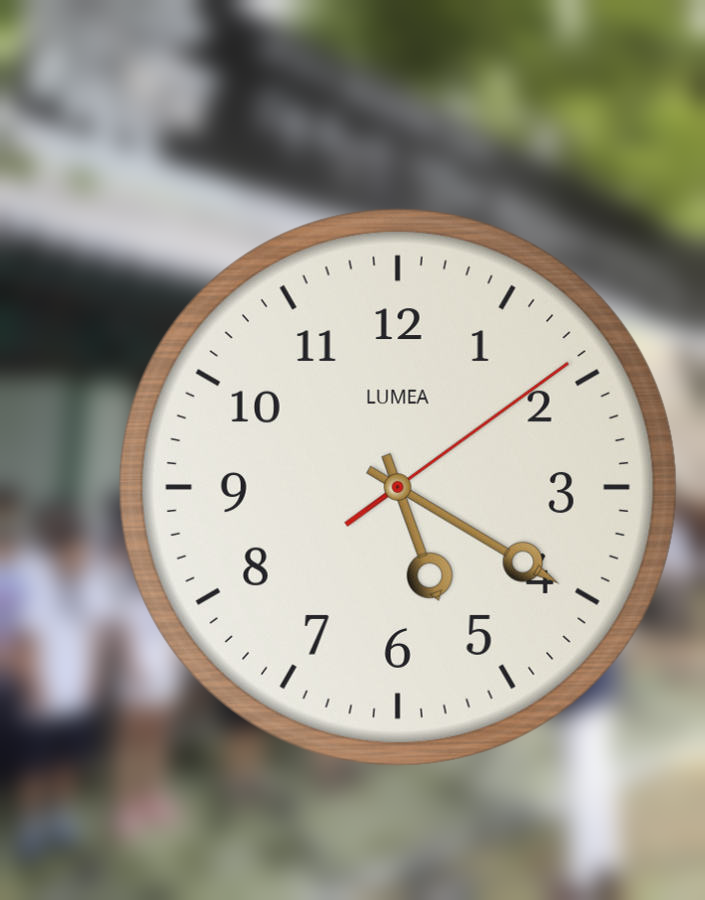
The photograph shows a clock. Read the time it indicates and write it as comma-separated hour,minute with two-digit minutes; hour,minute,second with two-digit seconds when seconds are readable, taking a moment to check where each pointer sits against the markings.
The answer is 5,20,09
